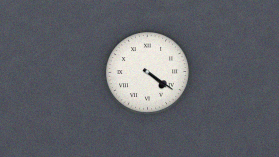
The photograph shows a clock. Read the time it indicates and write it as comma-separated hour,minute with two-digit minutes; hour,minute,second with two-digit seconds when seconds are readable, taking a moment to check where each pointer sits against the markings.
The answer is 4,21
